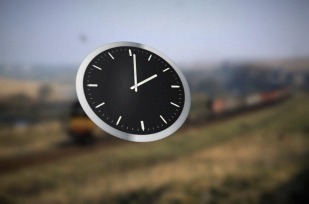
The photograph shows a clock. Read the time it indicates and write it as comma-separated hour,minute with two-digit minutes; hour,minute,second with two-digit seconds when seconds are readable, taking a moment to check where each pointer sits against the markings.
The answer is 2,01
